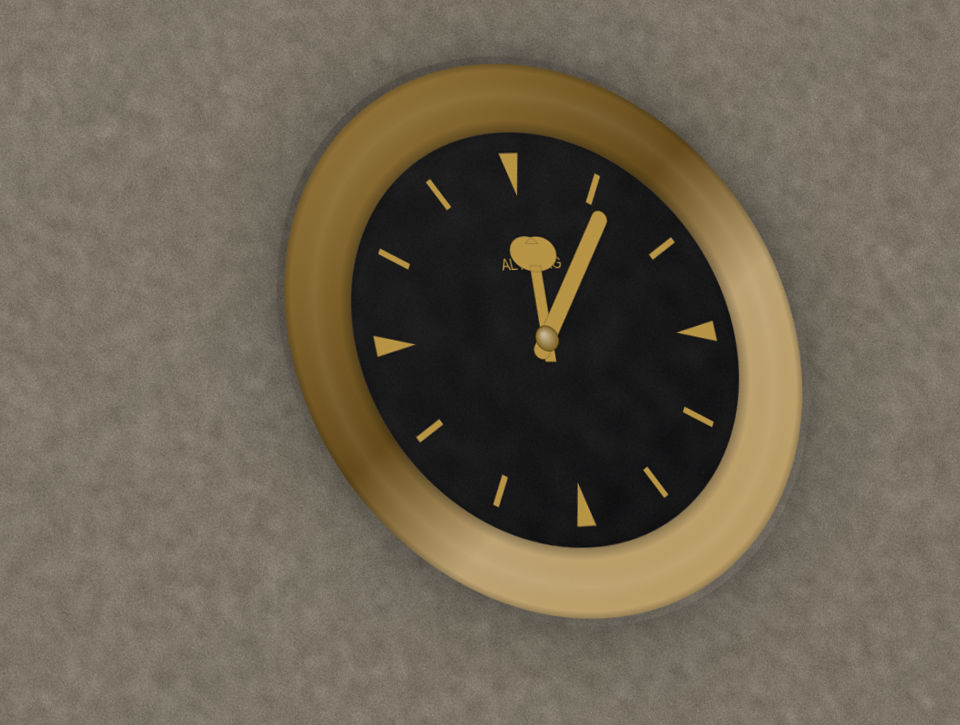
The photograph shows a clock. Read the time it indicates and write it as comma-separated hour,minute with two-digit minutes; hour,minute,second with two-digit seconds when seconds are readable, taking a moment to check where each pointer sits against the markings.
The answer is 12,06
